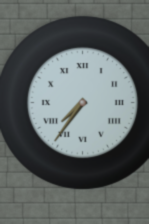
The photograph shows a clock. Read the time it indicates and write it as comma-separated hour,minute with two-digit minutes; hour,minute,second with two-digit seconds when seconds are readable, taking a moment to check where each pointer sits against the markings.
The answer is 7,36
